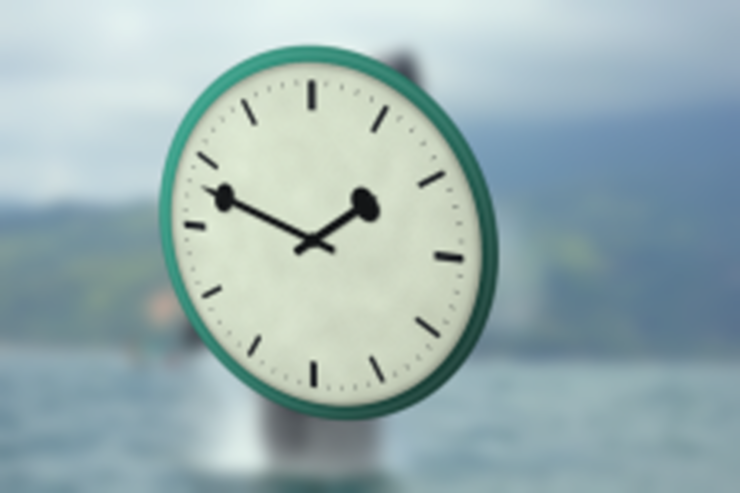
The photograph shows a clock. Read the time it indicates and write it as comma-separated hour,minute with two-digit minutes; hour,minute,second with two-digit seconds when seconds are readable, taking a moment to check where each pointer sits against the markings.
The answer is 1,48
